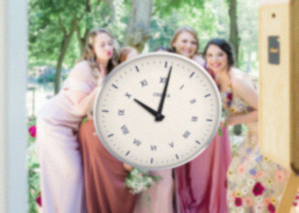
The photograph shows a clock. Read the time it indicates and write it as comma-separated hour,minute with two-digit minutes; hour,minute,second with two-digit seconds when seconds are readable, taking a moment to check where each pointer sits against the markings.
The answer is 10,01
